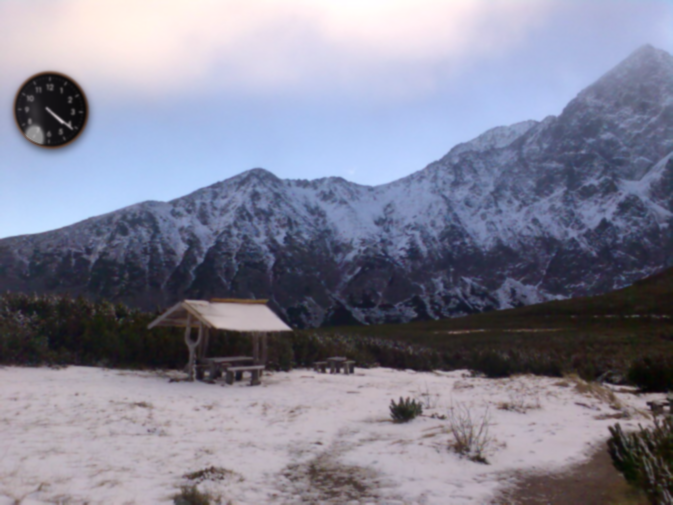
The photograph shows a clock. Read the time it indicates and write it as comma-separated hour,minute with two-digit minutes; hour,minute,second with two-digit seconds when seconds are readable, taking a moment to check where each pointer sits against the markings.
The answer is 4,21
